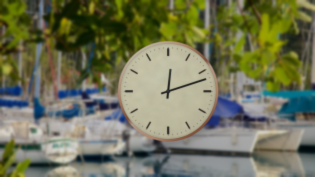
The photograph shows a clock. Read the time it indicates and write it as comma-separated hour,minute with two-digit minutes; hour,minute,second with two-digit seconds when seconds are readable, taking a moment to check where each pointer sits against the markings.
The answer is 12,12
